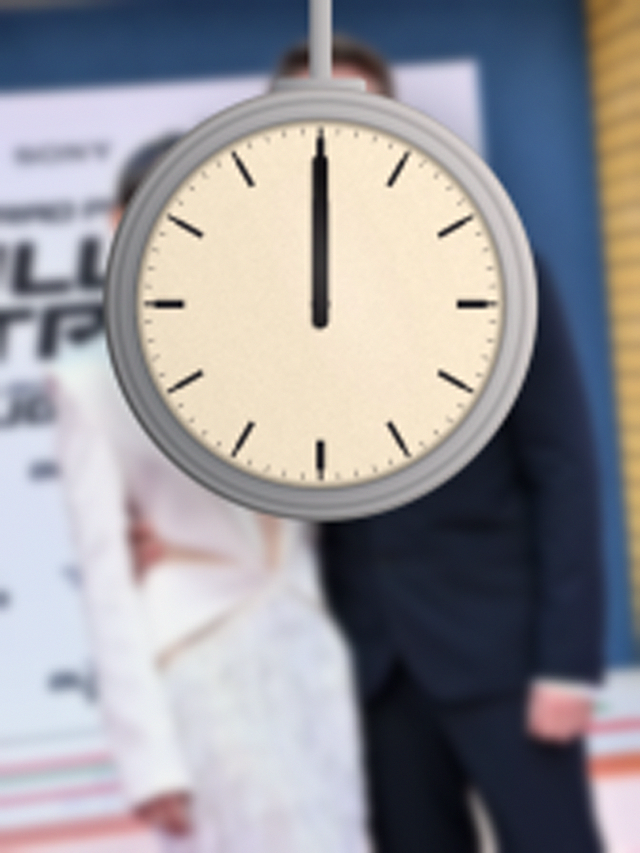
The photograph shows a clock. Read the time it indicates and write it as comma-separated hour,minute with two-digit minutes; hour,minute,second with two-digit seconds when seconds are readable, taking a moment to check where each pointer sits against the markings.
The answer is 12,00
